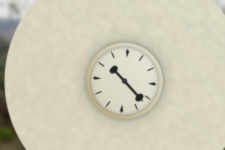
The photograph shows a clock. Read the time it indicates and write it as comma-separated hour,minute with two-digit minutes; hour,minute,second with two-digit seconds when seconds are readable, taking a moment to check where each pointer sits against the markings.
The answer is 10,22
